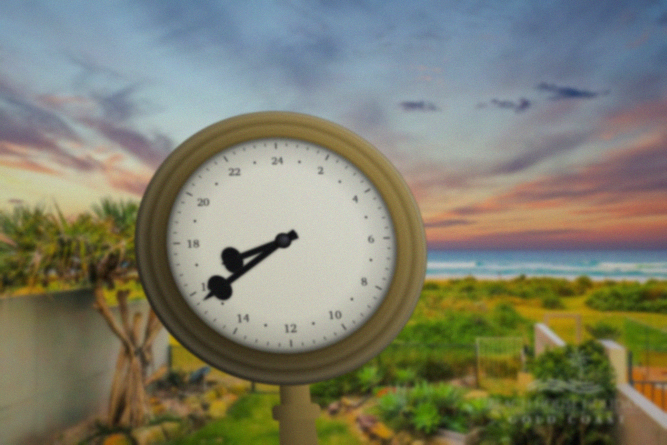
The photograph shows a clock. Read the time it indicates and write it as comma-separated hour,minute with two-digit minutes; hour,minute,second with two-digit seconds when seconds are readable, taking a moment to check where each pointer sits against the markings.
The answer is 16,39
